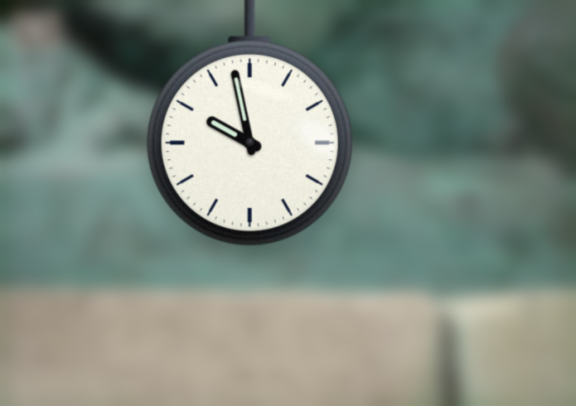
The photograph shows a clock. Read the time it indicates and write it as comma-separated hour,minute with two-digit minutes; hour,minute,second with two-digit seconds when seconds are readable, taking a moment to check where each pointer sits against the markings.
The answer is 9,58
